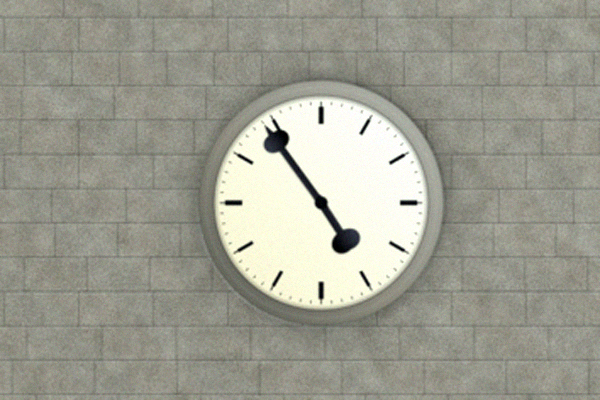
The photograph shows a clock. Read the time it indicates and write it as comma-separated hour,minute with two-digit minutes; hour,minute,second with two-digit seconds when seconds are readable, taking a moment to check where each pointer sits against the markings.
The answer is 4,54
